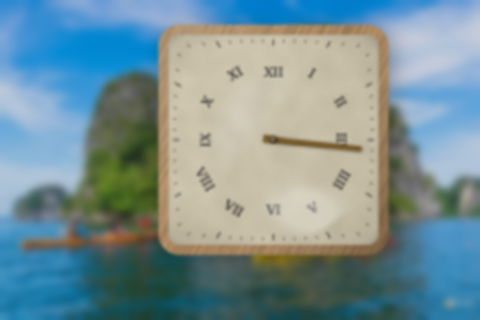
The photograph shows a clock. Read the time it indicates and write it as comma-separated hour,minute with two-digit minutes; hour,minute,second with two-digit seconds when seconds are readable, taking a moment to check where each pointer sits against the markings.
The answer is 3,16
